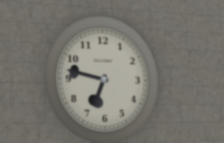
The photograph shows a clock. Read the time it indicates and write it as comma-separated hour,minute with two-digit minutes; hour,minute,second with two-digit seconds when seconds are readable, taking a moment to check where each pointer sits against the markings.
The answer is 6,47
